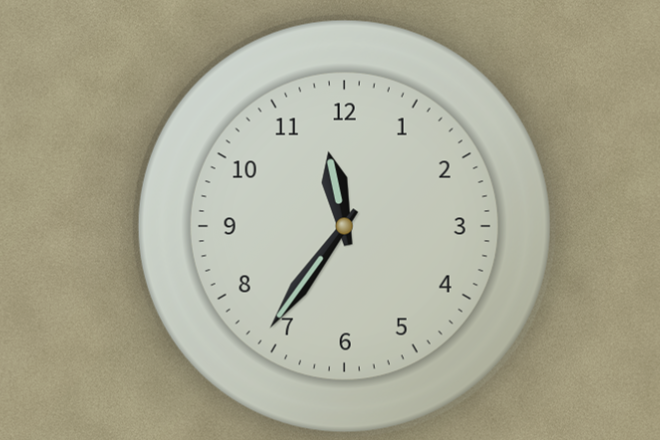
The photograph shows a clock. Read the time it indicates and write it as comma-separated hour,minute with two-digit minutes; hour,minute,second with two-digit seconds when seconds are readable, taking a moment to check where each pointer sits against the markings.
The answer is 11,36
